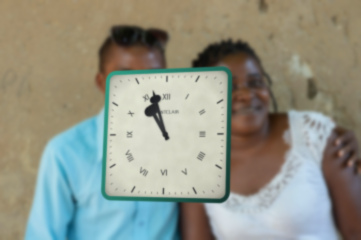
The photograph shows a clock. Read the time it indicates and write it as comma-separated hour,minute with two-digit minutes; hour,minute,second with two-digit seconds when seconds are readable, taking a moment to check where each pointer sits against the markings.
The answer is 10,57
